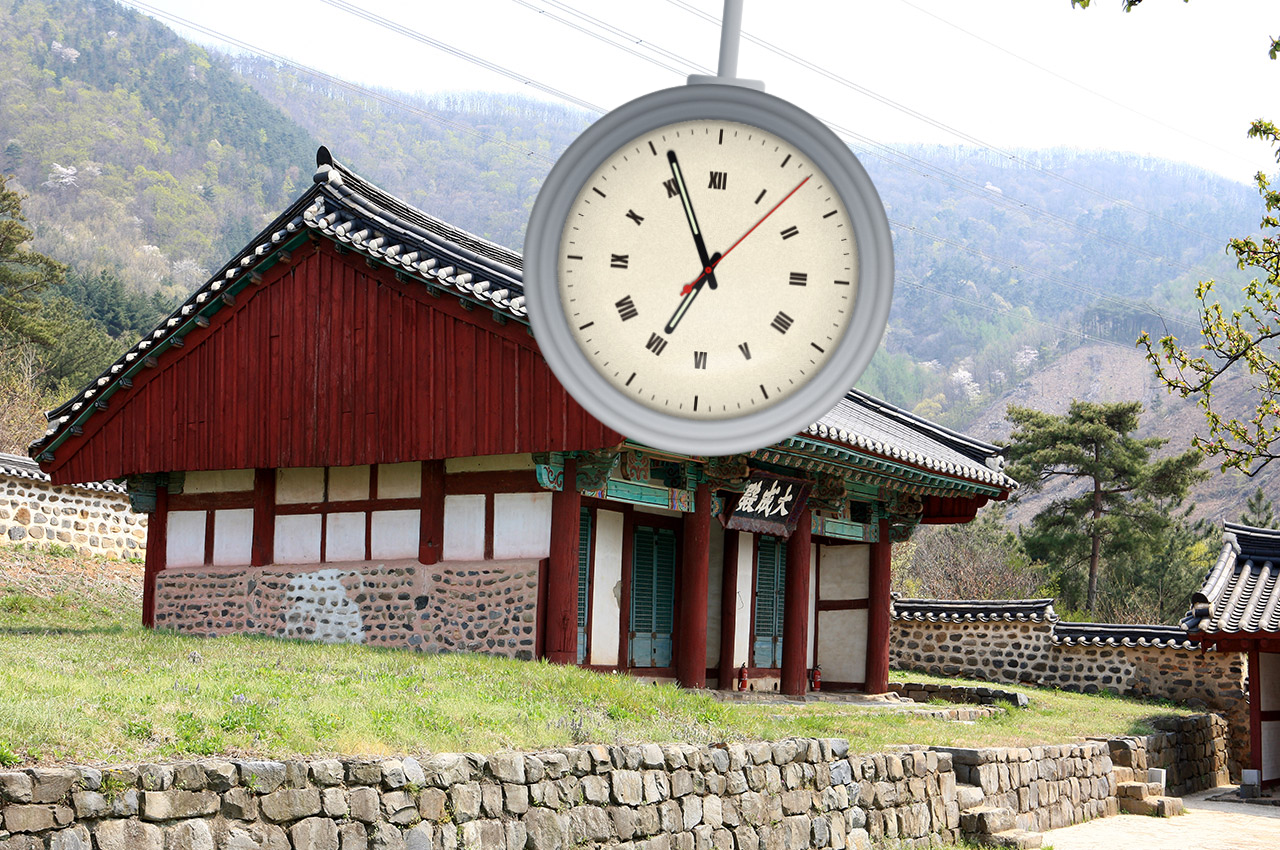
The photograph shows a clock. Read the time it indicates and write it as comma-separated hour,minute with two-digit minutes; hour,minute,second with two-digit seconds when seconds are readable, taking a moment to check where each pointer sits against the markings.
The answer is 6,56,07
